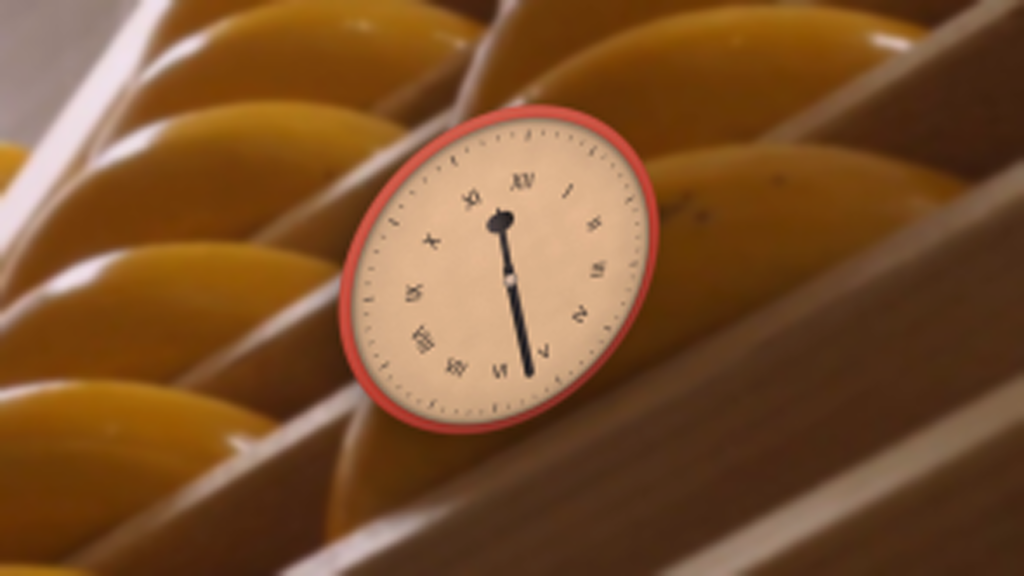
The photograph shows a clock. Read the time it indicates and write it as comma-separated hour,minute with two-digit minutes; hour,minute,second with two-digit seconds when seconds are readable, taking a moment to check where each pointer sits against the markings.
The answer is 11,27
